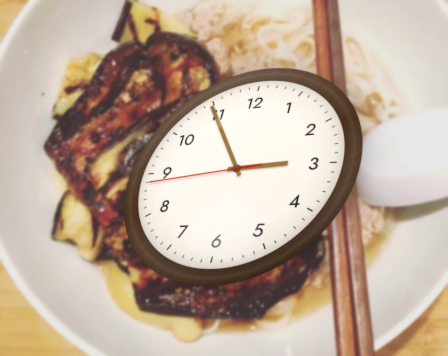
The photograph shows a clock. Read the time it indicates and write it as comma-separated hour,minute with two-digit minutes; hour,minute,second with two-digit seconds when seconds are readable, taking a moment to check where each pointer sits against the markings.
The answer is 2,54,44
